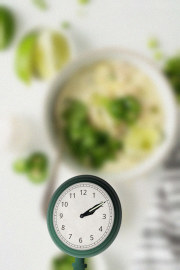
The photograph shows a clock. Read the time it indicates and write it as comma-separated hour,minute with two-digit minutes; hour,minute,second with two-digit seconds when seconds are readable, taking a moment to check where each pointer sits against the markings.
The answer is 2,10
